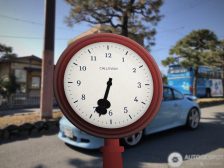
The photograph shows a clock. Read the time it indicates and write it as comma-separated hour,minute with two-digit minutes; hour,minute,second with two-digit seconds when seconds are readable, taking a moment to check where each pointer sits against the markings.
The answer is 6,33
